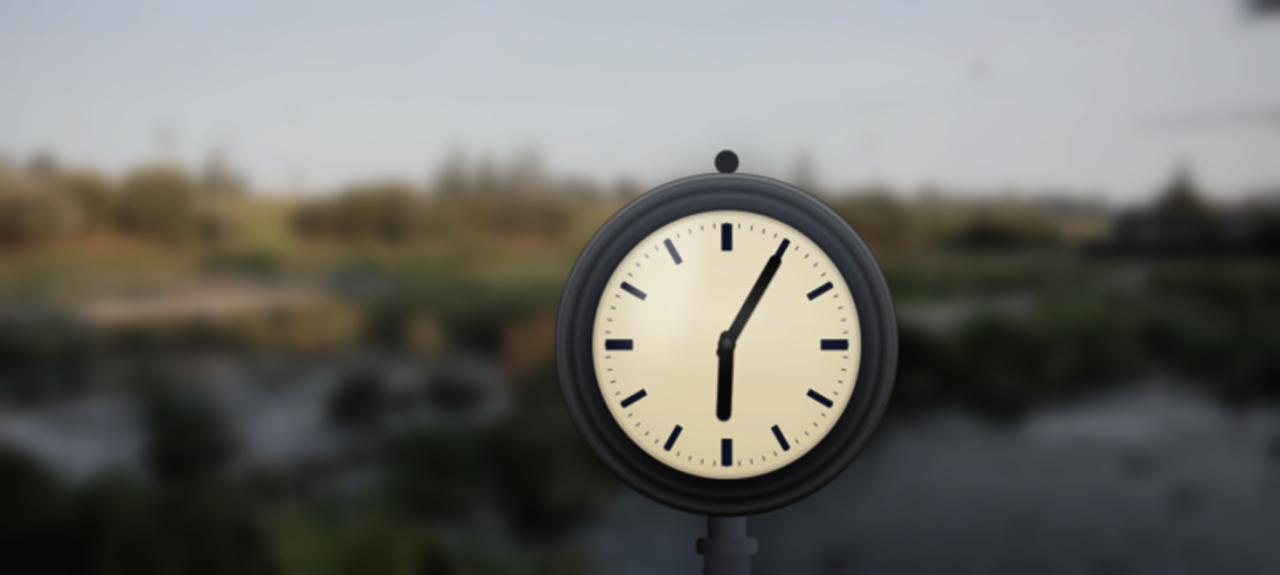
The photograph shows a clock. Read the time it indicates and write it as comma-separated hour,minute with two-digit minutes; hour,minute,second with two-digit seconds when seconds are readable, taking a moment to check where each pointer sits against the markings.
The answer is 6,05
